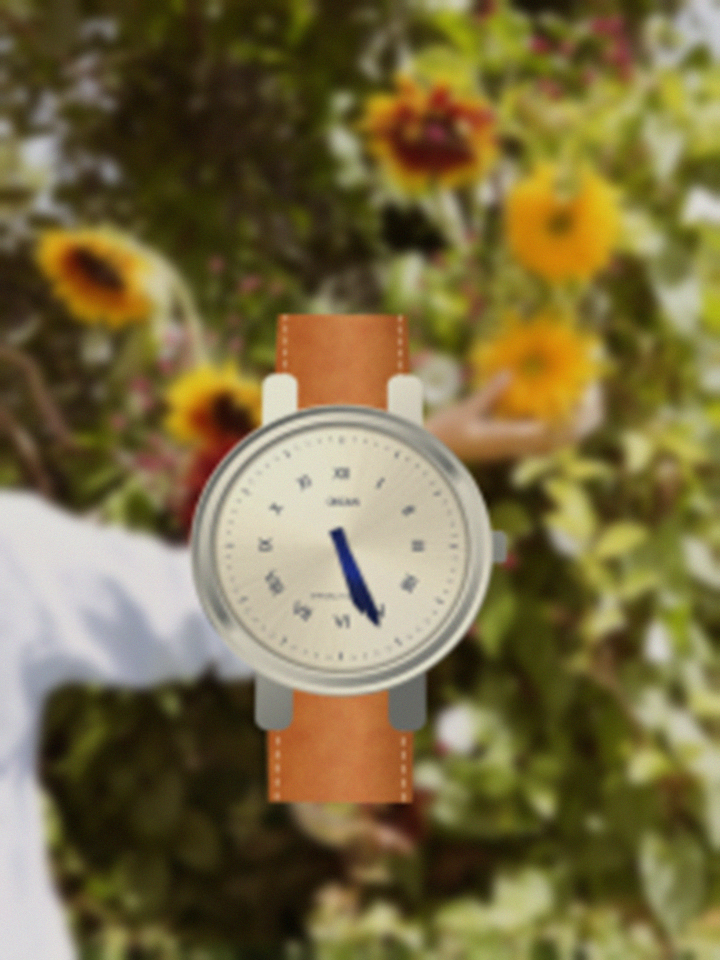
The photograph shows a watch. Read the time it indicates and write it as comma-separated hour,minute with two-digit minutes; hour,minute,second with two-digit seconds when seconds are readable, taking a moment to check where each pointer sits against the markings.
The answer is 5,26
